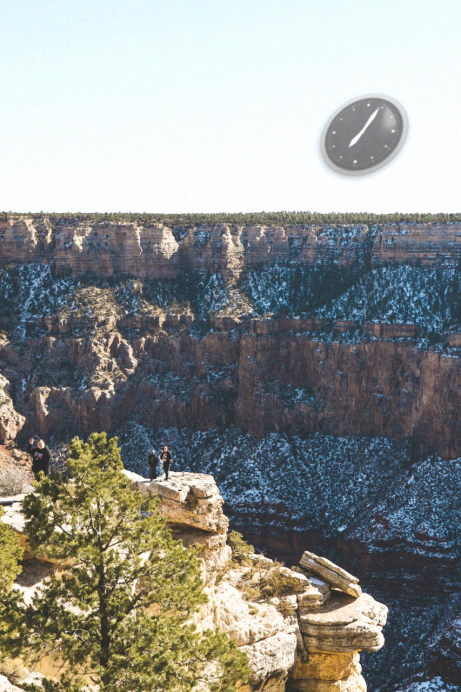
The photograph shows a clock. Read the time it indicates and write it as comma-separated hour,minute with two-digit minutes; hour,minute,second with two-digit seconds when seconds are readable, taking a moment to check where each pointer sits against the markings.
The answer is 7,04
